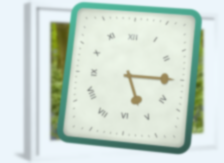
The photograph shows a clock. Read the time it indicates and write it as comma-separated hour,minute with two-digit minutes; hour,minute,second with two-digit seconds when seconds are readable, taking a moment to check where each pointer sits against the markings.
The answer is 5,15
